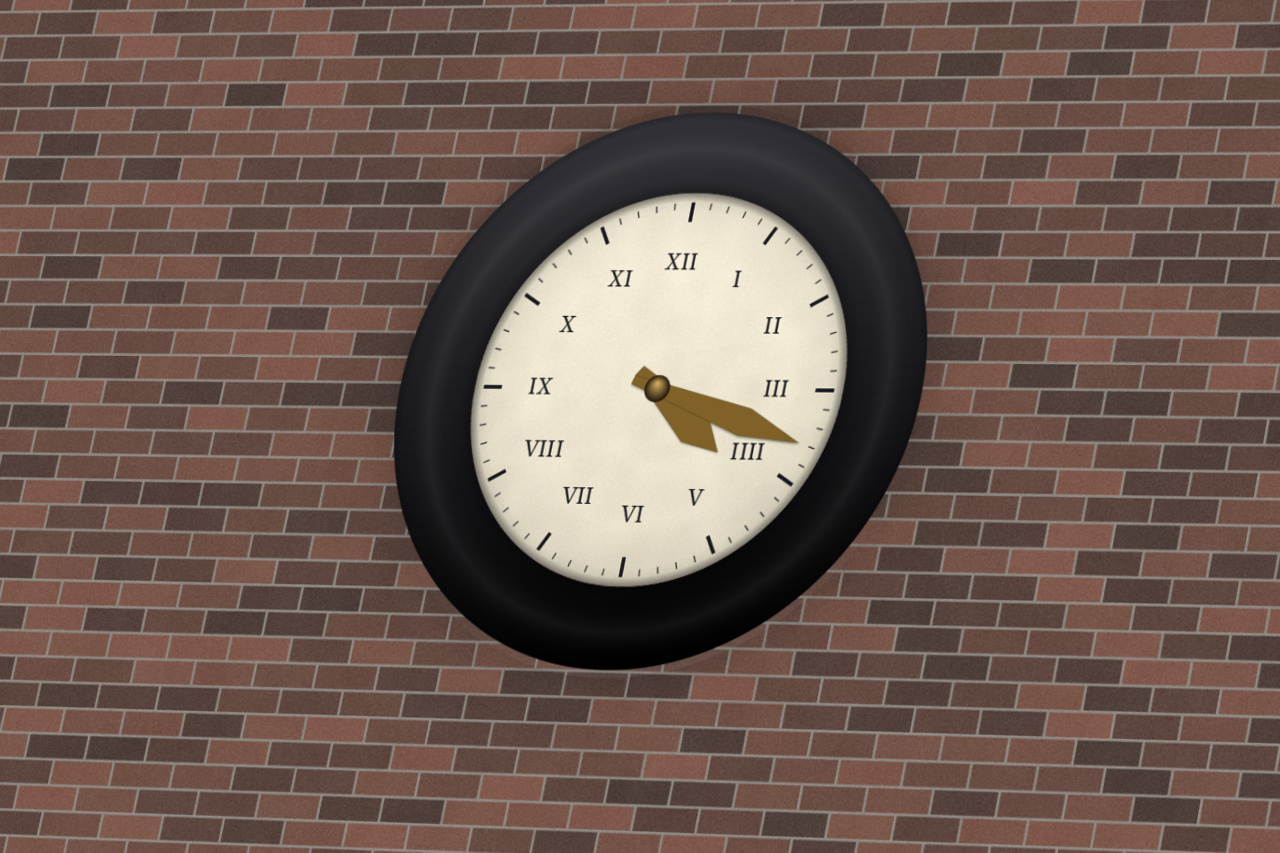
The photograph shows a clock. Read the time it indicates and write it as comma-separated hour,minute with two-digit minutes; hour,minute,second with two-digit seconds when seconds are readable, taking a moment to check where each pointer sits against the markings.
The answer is 4,18
